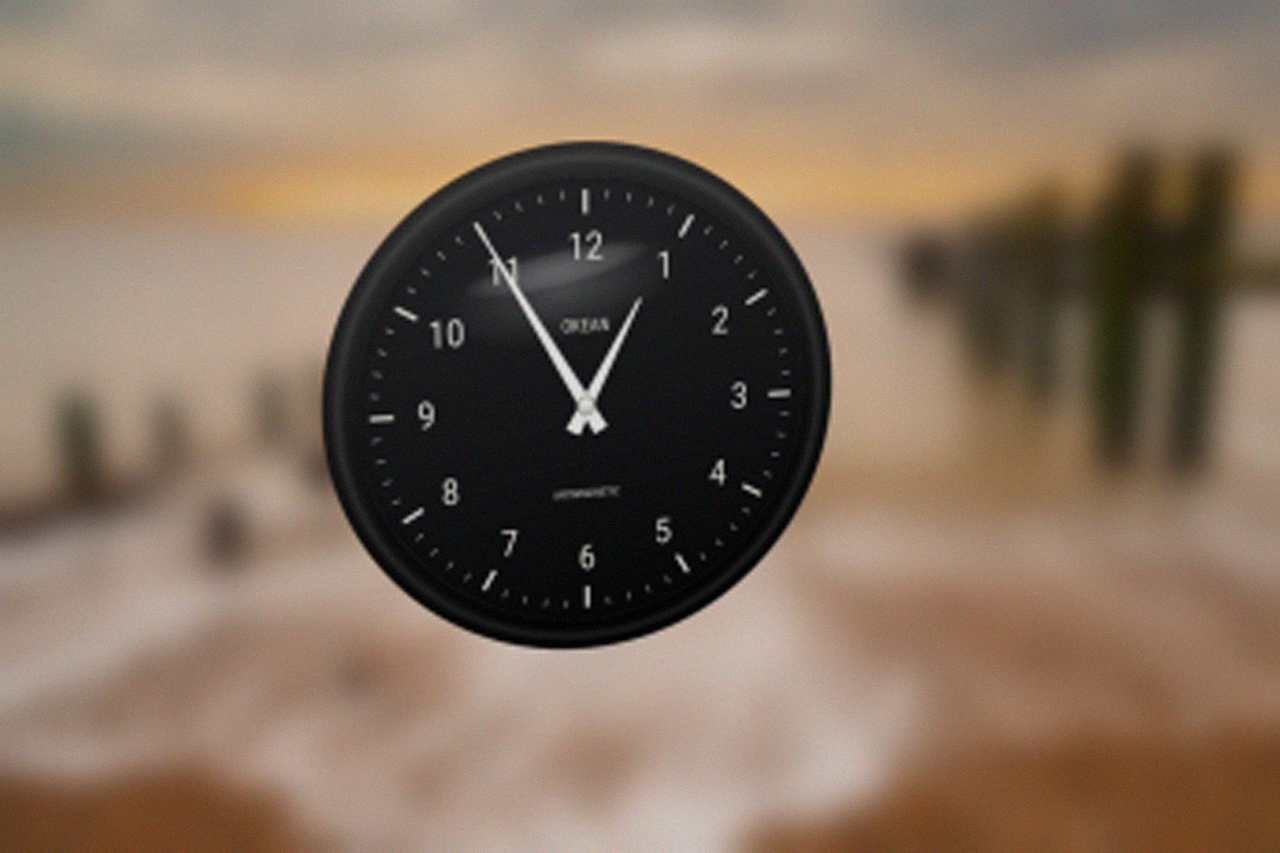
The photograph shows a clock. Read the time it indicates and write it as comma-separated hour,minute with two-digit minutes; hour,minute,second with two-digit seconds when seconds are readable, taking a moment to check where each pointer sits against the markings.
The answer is 12,55
